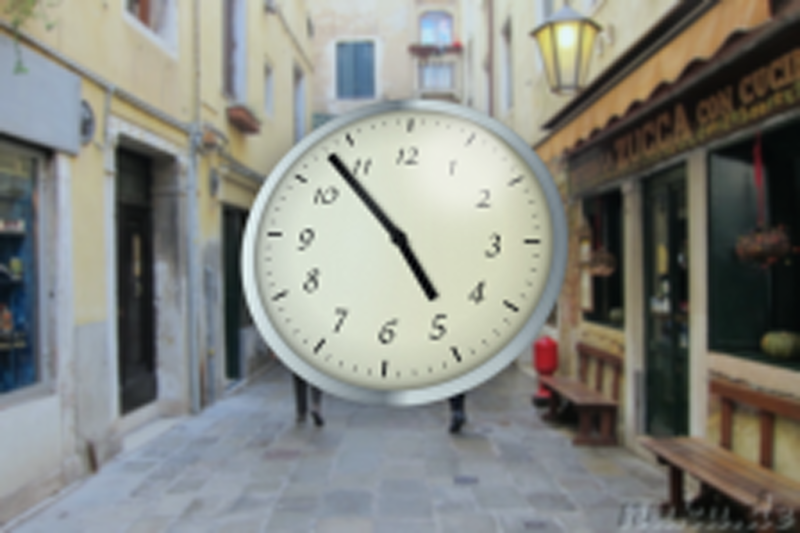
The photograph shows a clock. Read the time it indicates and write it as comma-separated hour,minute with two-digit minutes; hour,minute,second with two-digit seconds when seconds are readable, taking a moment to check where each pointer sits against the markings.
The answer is 4,53
